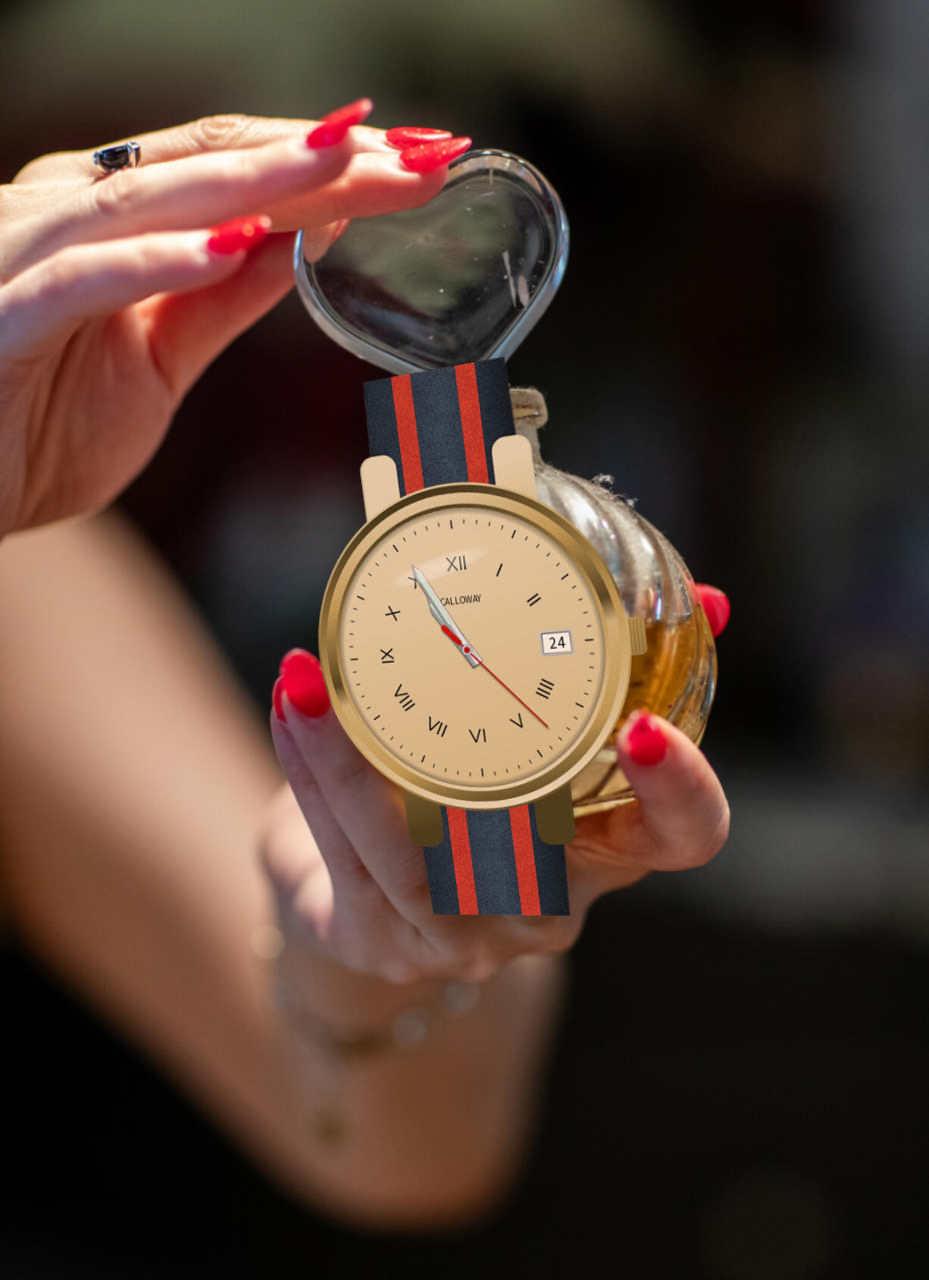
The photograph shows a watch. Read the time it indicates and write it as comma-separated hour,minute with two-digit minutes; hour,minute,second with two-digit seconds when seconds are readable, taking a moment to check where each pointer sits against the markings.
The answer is 10,55,23
